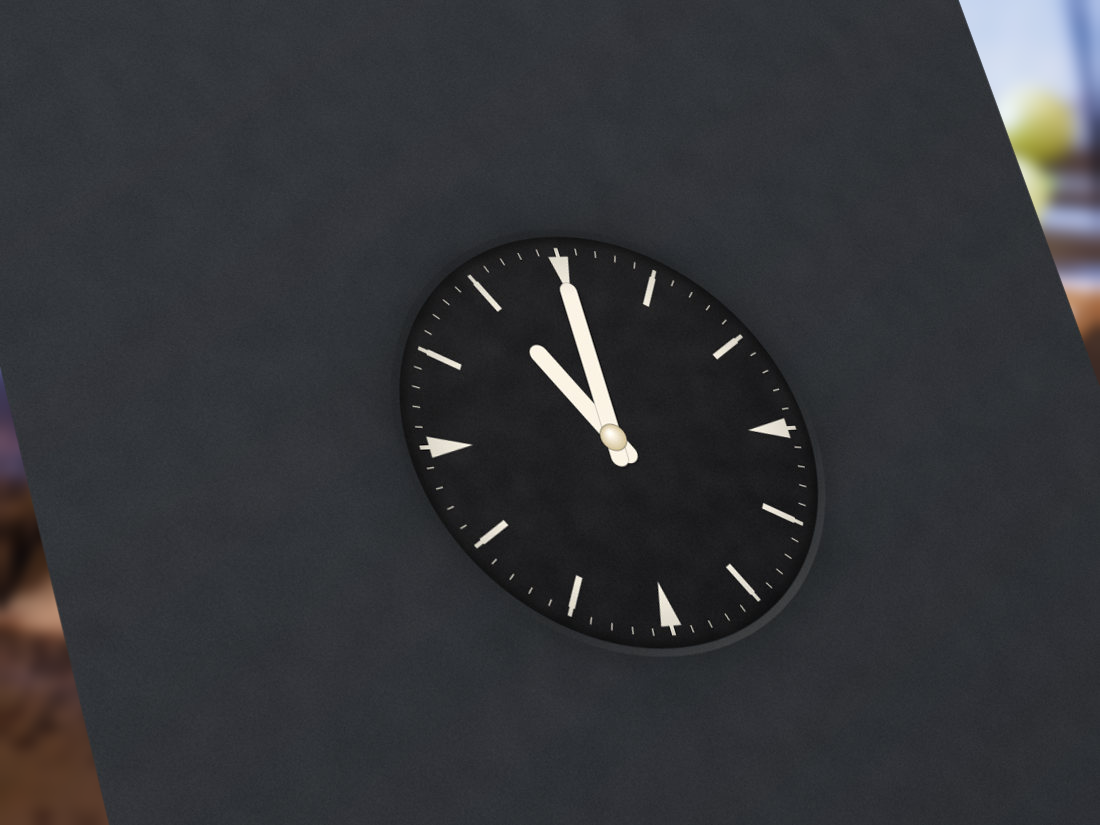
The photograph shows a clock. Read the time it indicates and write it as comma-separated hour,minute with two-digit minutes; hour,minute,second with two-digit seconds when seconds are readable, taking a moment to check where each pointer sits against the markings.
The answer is 11,00
